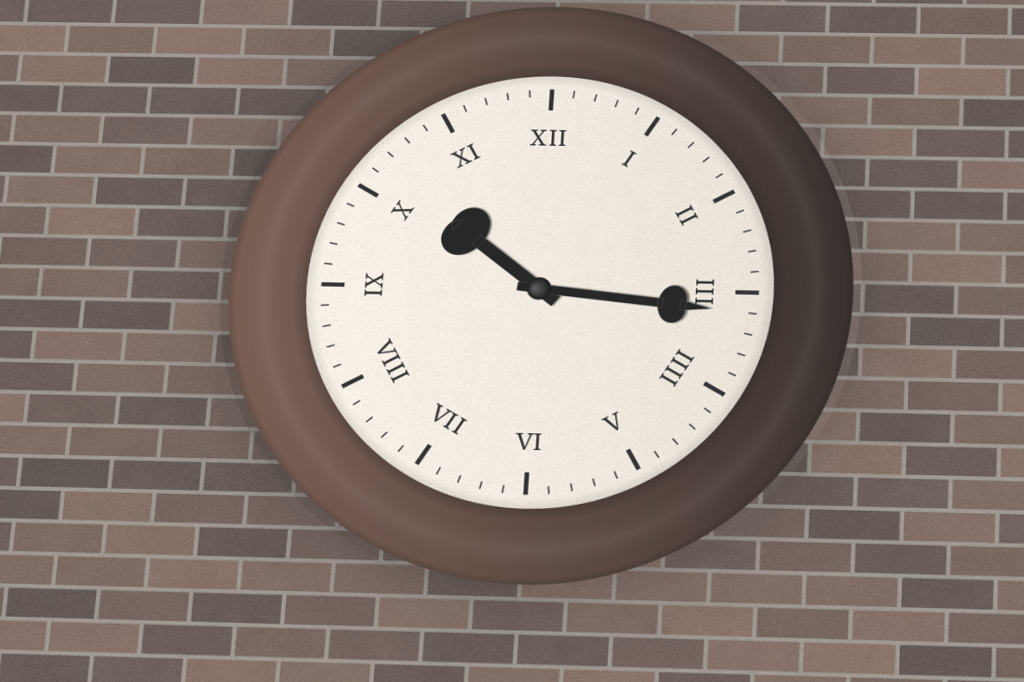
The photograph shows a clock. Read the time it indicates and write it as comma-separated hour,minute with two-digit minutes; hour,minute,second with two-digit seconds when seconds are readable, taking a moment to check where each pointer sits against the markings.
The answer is 10,16
